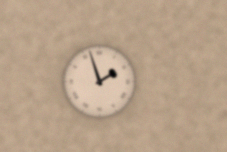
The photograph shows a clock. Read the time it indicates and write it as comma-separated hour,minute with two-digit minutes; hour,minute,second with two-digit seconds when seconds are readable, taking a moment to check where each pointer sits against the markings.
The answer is 1,57
